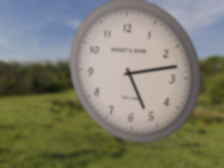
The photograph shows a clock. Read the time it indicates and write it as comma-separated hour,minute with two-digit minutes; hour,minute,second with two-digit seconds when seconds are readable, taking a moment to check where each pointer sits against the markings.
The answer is 5,13
